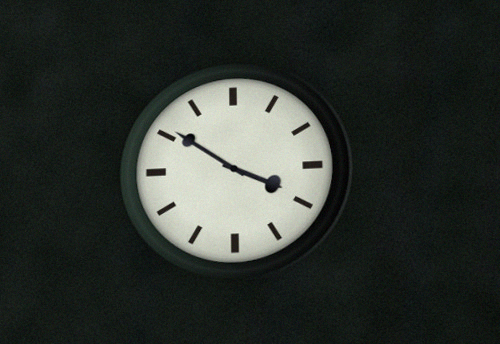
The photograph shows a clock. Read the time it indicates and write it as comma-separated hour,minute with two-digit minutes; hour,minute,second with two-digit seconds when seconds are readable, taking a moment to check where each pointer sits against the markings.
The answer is 3,51
